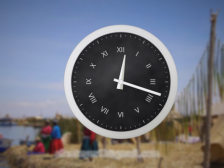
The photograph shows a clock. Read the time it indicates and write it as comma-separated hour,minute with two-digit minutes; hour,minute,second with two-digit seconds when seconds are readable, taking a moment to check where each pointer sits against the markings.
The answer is 12,18
